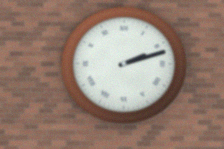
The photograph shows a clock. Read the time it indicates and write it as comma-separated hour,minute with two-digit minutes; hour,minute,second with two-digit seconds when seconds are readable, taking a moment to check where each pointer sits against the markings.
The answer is 2,12
